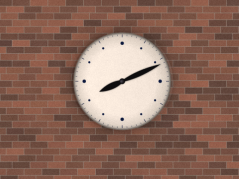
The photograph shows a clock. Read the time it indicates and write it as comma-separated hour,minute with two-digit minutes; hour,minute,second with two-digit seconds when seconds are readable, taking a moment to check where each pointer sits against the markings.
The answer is 8,11
